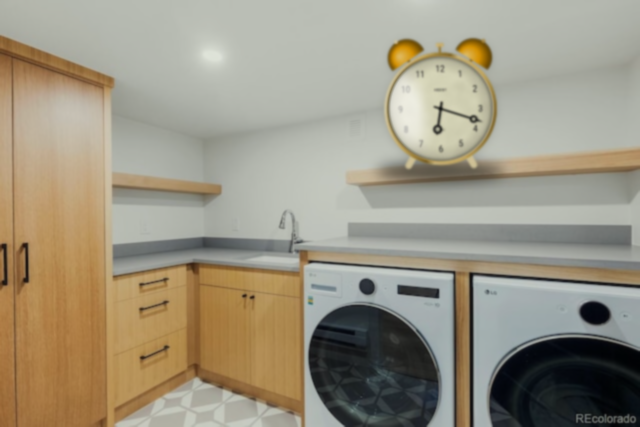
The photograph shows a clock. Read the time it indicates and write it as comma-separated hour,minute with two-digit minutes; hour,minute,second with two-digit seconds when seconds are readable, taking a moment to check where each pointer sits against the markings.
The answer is 6,18
